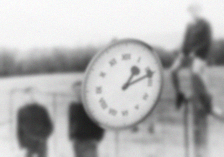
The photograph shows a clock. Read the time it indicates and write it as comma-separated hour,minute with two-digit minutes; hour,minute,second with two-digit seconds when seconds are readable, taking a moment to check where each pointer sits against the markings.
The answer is 1,12
